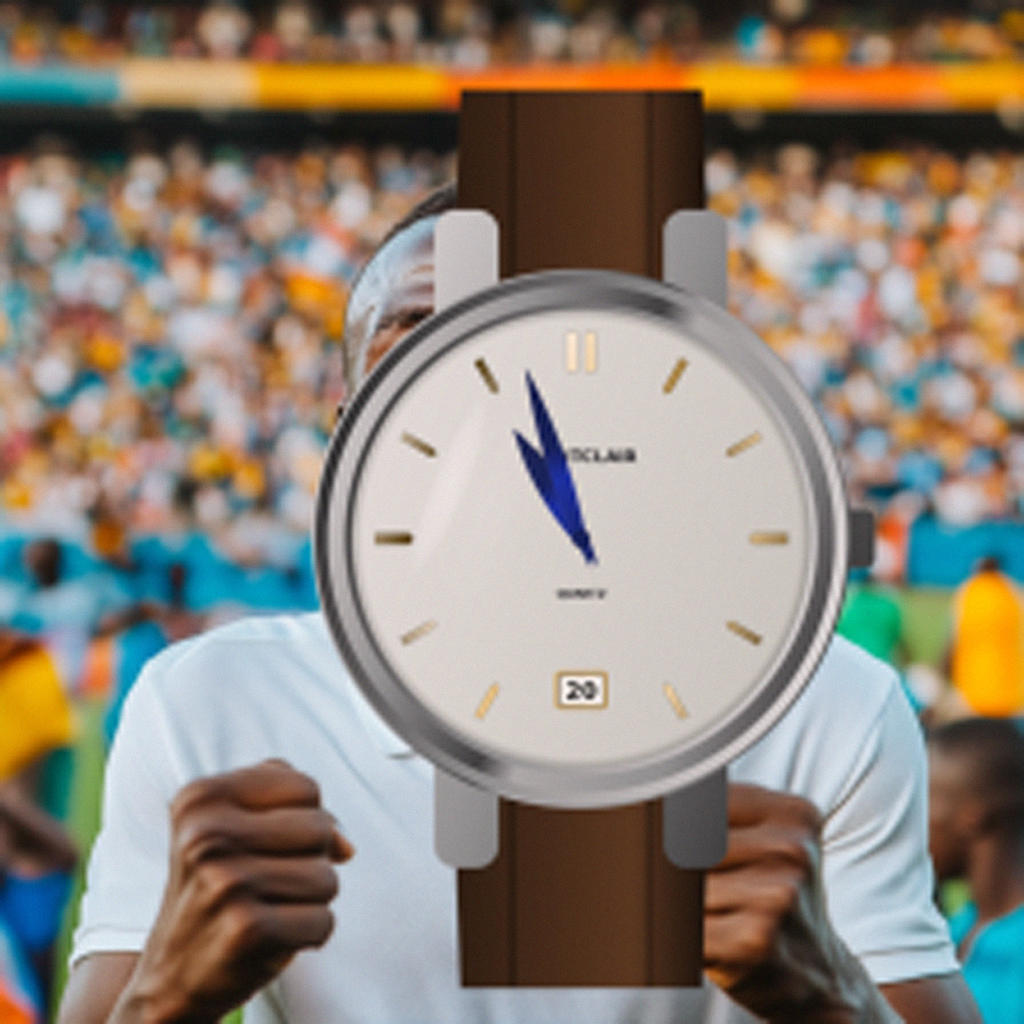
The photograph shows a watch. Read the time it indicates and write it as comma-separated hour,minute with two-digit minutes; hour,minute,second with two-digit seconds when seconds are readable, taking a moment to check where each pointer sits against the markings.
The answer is 10,57
